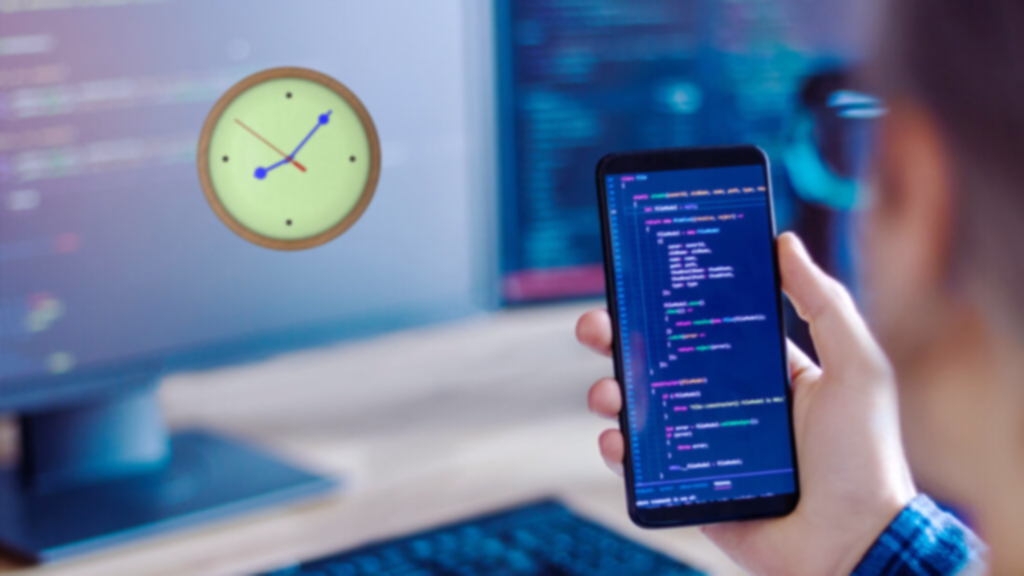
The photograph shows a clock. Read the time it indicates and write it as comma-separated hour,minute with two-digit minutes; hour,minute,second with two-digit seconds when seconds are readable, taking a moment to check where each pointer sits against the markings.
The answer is 8,06,51
